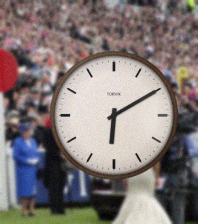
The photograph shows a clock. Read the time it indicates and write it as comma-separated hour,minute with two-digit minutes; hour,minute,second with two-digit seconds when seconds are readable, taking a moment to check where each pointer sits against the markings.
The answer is 6,10
